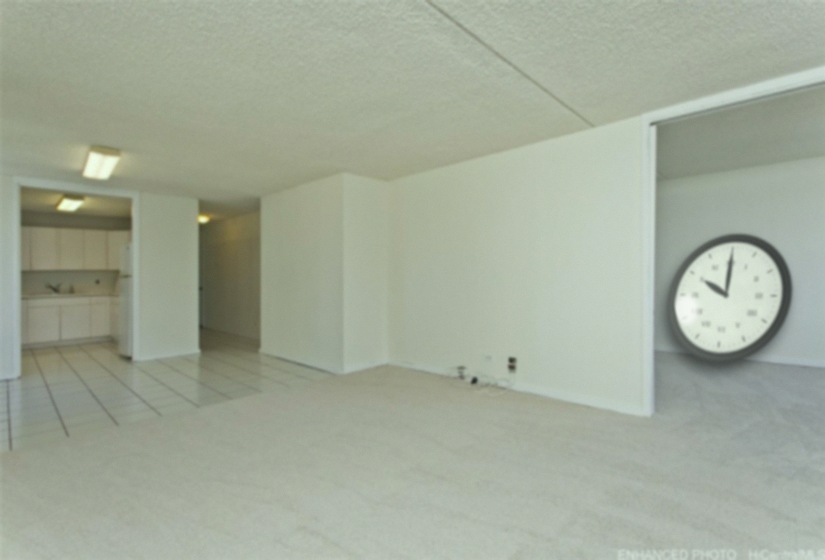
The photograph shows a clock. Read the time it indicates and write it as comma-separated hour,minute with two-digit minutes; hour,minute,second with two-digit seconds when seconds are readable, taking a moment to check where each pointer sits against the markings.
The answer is 10,00
